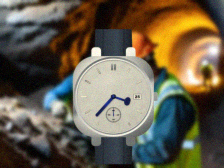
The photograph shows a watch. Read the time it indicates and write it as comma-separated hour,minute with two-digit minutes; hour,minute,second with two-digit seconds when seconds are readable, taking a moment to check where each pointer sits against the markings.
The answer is 3,37
